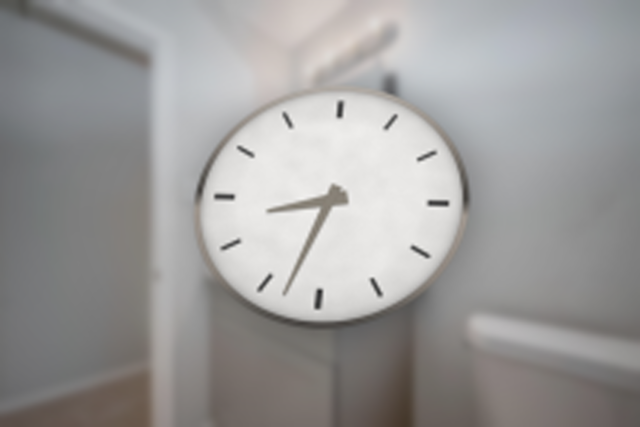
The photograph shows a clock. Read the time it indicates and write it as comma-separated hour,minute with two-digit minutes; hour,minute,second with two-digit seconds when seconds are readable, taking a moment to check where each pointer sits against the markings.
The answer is 8,33
